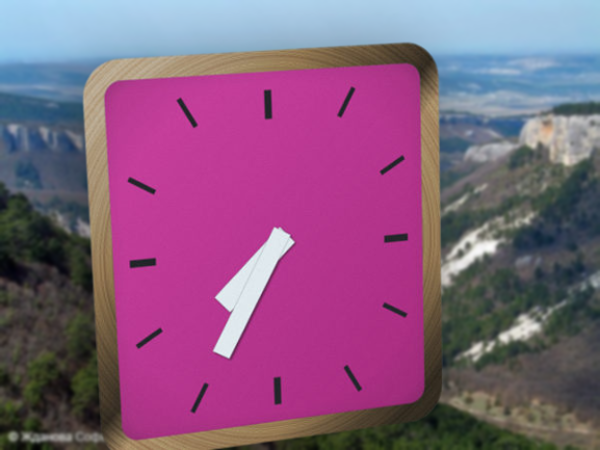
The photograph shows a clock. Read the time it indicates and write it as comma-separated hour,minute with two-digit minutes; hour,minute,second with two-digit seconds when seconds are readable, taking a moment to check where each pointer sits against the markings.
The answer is 7,35
